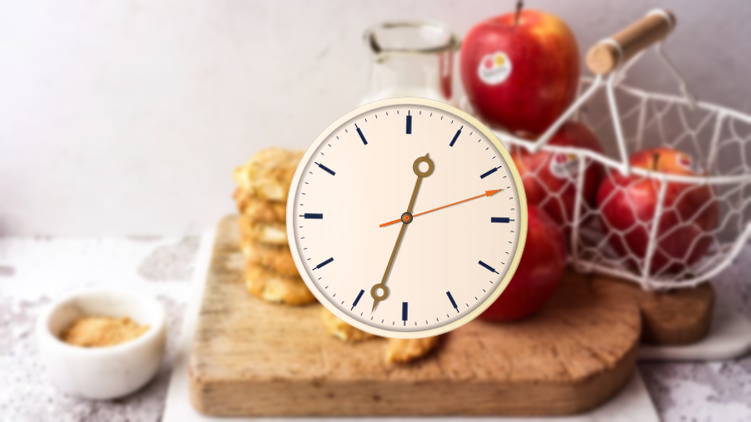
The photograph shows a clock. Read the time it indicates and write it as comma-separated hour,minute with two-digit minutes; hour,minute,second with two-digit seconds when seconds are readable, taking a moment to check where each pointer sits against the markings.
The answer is 12,33,12
